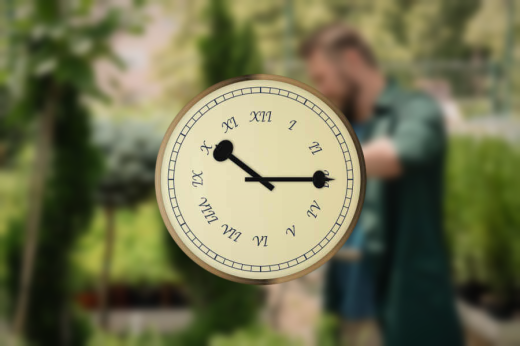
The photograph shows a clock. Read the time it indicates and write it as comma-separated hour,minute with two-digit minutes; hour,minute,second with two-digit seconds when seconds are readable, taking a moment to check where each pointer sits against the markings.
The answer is 10,15
